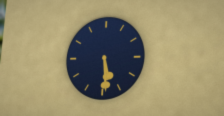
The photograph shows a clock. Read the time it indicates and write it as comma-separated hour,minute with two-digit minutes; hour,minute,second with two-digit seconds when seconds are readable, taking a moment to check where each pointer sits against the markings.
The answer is 5,29
